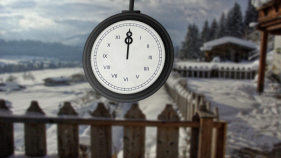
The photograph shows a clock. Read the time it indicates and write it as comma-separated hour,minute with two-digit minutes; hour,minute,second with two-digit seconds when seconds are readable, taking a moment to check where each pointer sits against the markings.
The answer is 12,00
